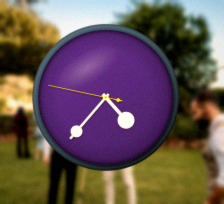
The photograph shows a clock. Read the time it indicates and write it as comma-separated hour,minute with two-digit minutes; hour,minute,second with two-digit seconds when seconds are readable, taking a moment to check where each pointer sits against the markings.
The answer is 4,36,47
